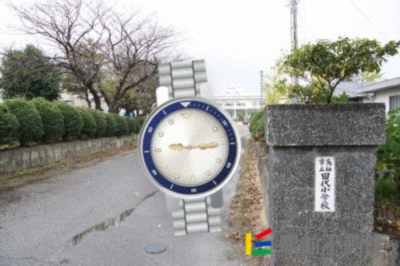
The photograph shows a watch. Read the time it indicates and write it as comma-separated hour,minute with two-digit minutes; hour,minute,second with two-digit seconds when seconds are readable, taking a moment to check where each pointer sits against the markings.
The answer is 9,15
